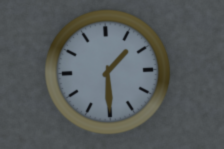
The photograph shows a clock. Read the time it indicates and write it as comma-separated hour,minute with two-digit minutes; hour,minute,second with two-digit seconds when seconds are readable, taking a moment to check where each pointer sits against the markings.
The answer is 1,30
